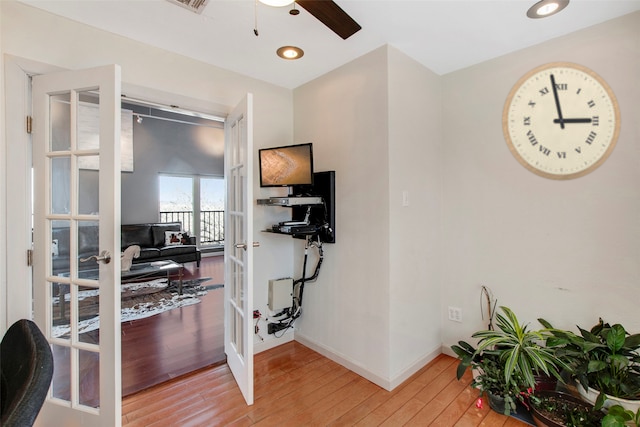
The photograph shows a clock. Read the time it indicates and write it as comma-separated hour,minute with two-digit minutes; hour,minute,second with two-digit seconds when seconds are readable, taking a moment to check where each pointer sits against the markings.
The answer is 2,58
